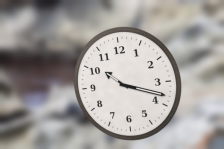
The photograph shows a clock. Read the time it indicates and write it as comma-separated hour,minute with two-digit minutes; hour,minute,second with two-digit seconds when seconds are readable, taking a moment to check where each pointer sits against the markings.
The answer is 10,18
